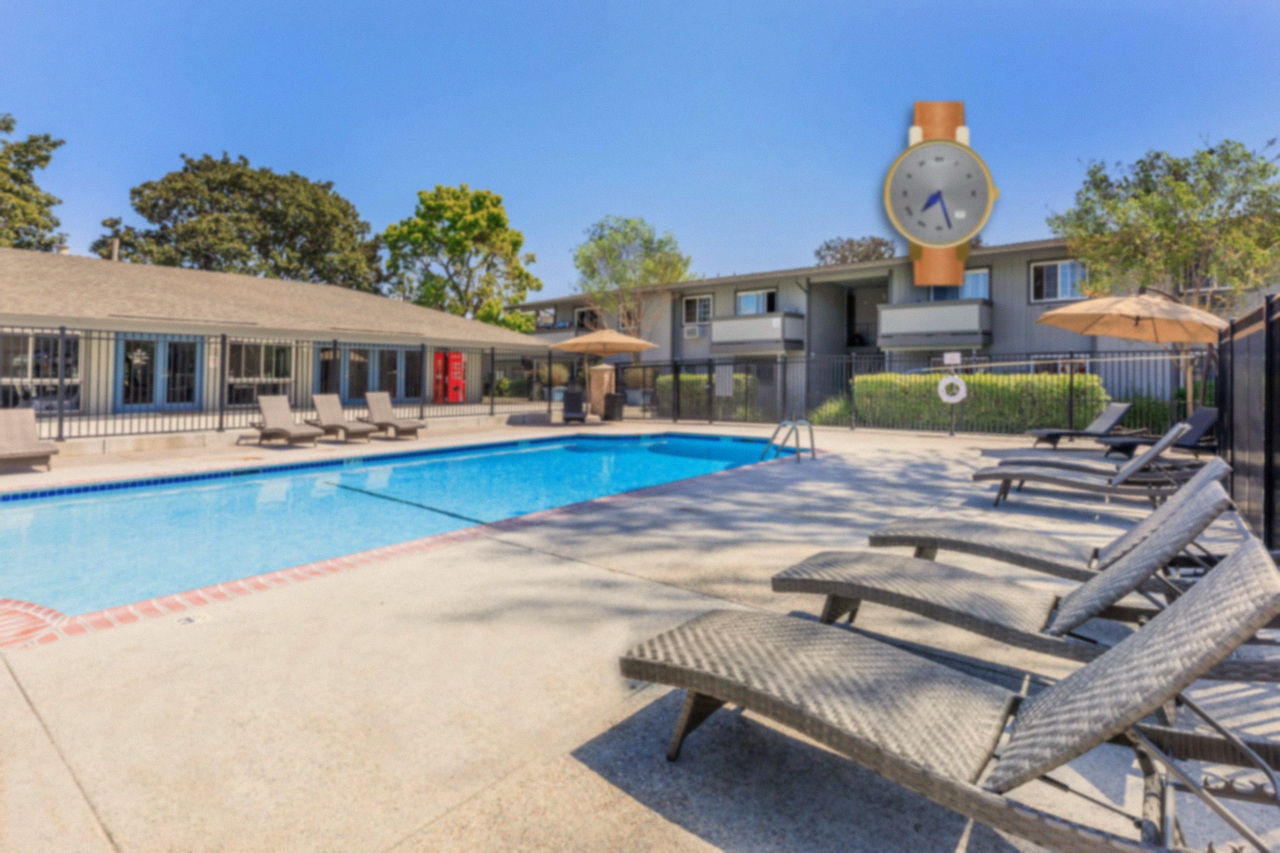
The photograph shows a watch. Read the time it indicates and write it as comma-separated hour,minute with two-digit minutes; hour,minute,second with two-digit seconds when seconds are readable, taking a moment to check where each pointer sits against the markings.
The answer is 7,27
